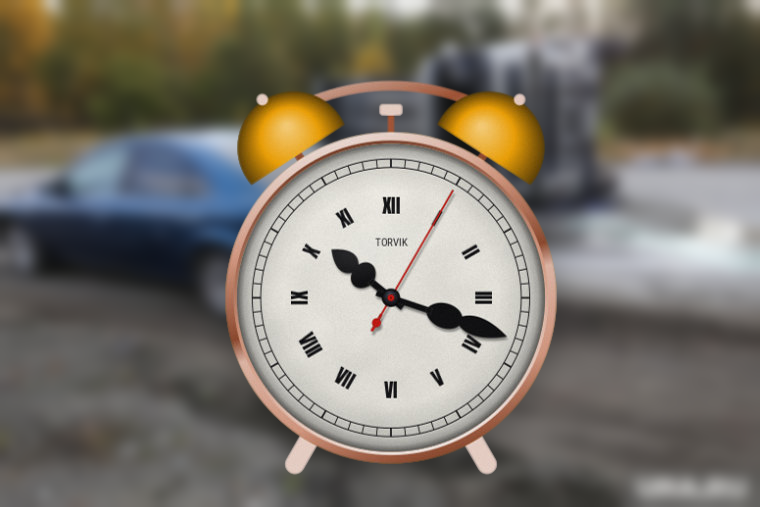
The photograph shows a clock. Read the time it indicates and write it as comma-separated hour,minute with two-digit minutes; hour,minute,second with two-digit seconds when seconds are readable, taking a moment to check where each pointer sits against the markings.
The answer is 10,18,05
